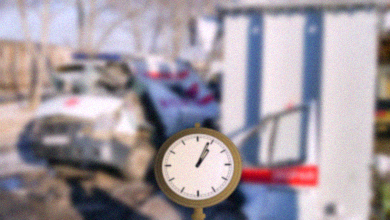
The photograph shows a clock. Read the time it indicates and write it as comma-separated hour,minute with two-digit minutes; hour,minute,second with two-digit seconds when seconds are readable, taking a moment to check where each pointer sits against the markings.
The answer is 1,04
